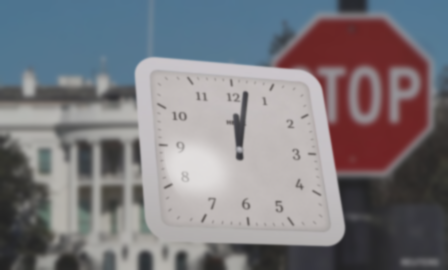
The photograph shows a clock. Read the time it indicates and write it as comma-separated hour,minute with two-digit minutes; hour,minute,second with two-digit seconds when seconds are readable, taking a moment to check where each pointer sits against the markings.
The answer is 12,02
